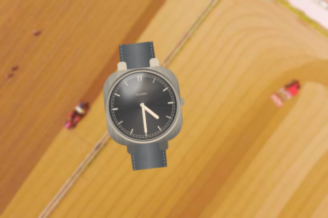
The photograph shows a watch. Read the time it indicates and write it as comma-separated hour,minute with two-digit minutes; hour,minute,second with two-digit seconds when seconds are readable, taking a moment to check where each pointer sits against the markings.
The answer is 4,30
